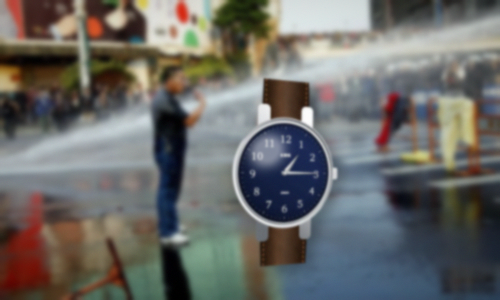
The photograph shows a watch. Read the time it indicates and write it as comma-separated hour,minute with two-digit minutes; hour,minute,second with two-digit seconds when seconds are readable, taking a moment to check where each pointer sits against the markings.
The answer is 1,15
